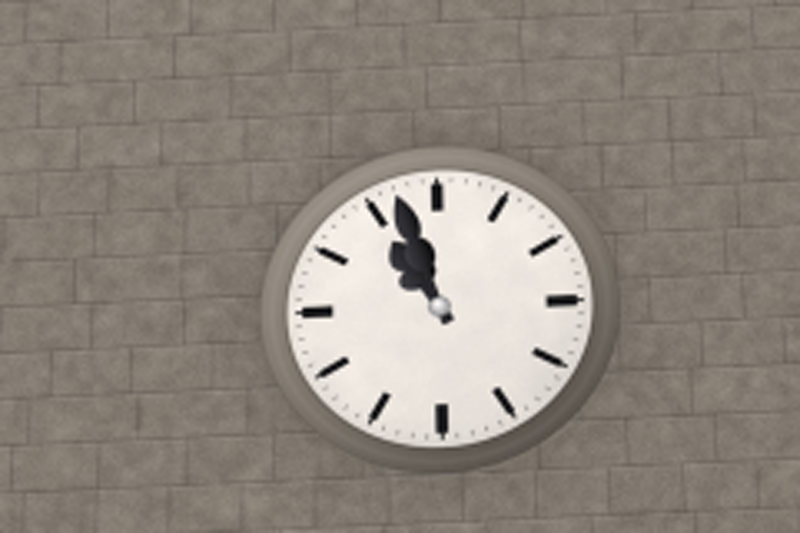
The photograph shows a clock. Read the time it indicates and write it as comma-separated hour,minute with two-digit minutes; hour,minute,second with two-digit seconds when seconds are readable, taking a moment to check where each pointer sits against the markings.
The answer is 10,57
